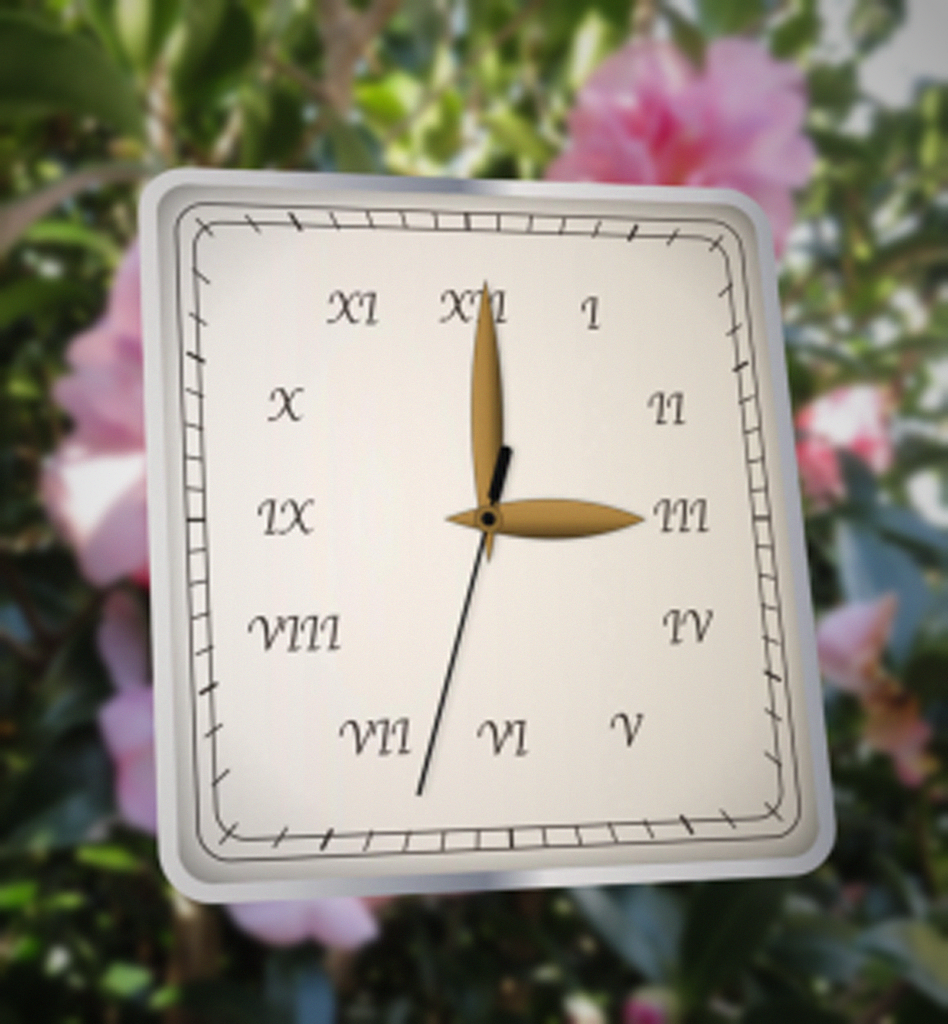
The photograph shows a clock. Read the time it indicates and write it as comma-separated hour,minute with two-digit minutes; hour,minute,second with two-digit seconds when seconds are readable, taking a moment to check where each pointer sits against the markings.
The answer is 3,00,33
